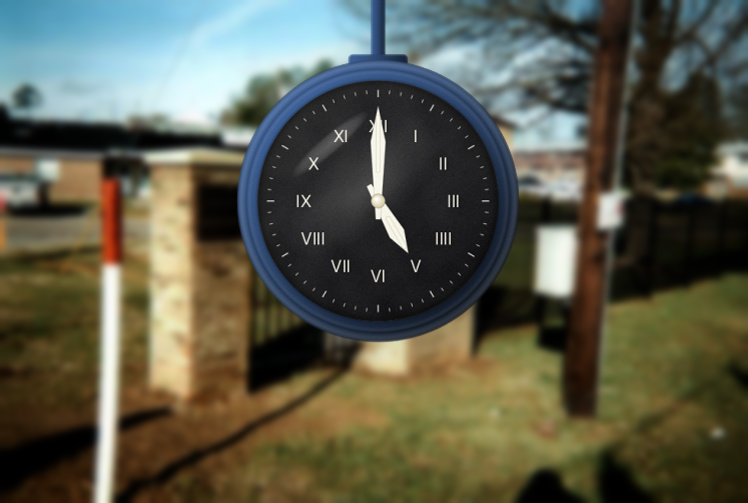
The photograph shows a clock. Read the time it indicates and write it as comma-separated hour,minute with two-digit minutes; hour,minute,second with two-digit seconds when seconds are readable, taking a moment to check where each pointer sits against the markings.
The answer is 5,00
